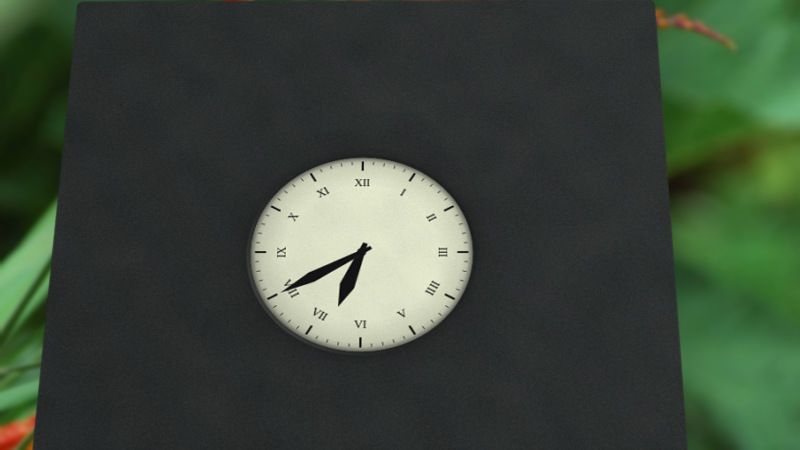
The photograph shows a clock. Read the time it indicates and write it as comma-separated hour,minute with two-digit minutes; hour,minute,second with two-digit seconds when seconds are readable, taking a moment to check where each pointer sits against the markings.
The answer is 6,40
